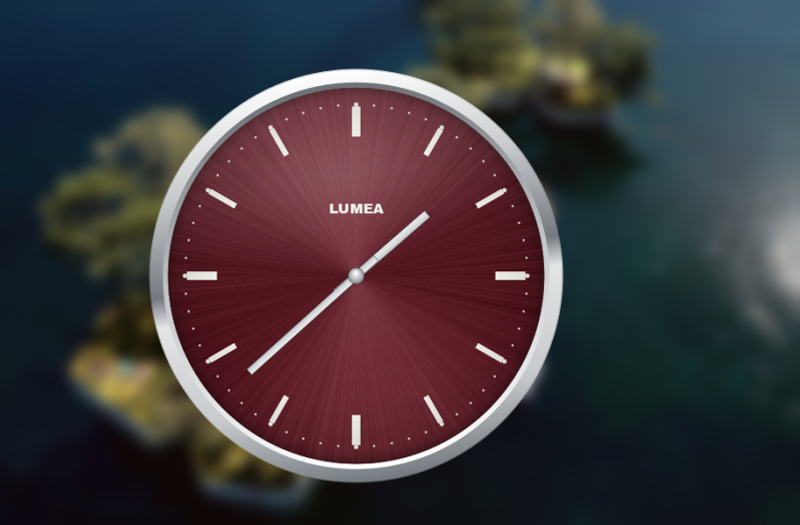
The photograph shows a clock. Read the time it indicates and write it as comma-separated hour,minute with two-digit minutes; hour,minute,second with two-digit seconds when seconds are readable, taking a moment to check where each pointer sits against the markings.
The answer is 1,38
